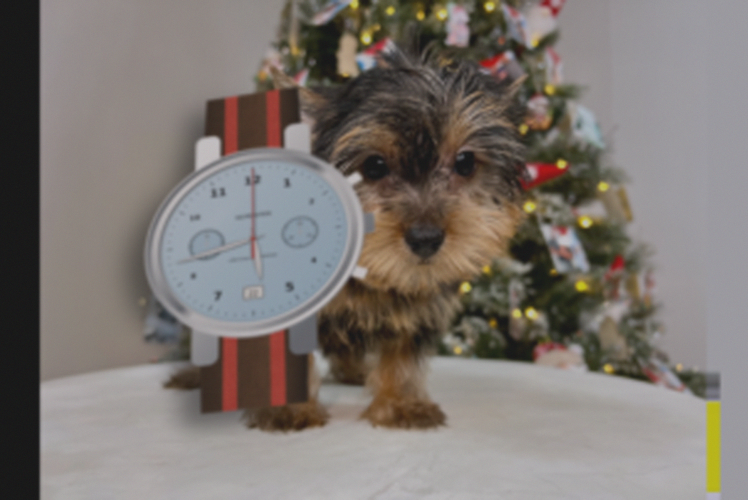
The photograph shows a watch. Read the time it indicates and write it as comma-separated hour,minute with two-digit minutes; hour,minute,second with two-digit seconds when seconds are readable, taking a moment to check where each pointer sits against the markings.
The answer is 5,43
